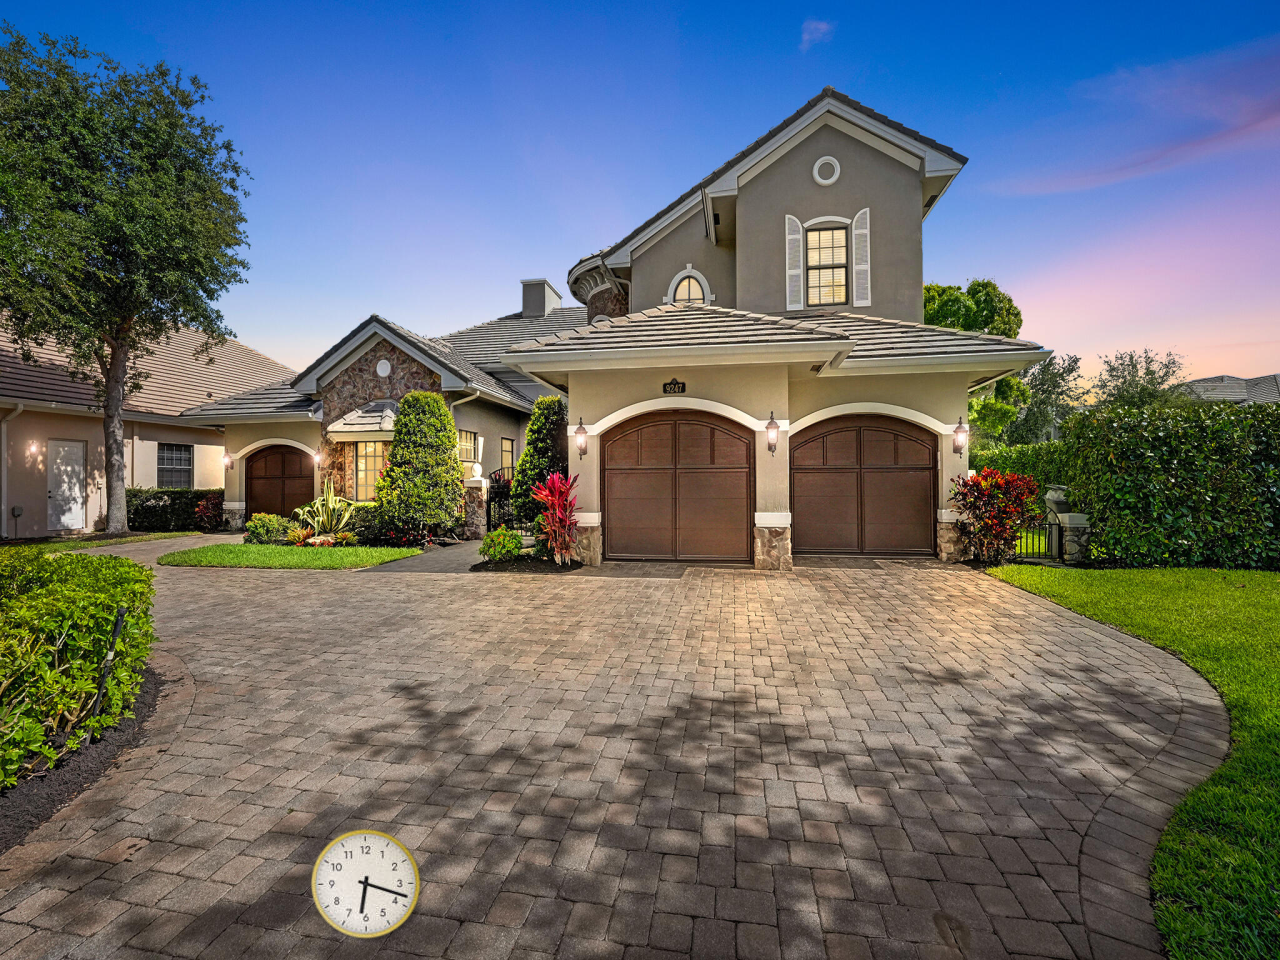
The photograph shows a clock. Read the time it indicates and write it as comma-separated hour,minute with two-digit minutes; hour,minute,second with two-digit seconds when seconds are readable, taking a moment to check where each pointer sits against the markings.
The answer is 6,18
